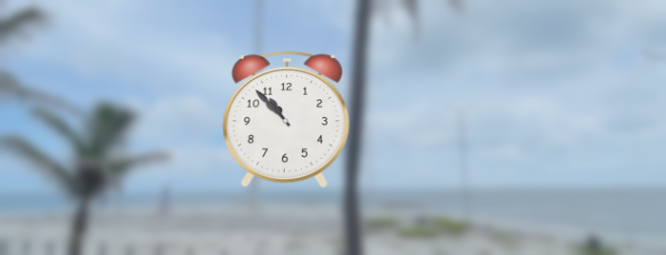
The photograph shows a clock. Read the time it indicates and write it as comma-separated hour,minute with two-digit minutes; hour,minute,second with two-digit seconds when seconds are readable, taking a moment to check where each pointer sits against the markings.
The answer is 10,53
